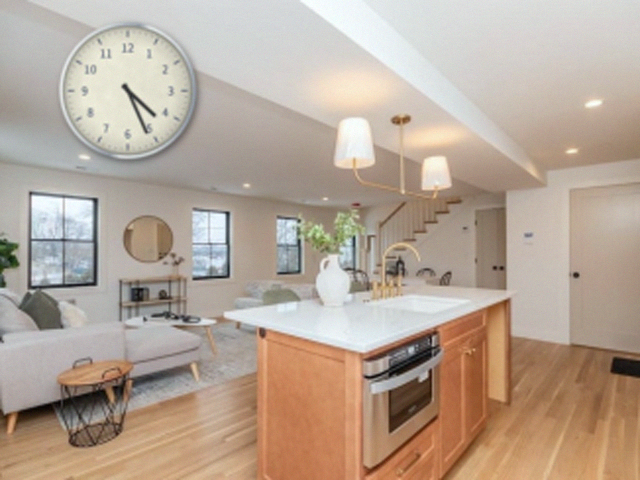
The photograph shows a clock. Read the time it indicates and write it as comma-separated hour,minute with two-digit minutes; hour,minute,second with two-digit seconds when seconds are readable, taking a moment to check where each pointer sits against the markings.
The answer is 4,26
